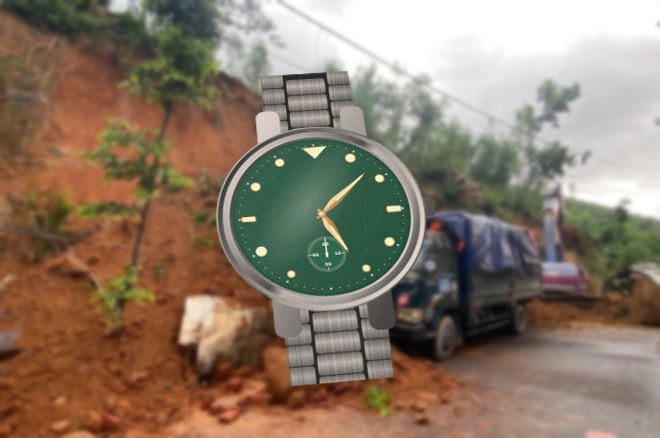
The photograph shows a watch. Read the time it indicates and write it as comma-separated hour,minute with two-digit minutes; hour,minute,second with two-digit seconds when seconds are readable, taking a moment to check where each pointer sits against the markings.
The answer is 5,08
